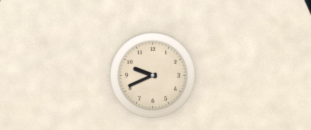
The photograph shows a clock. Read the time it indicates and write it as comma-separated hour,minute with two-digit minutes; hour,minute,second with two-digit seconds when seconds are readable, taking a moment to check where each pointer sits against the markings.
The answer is 9,41
